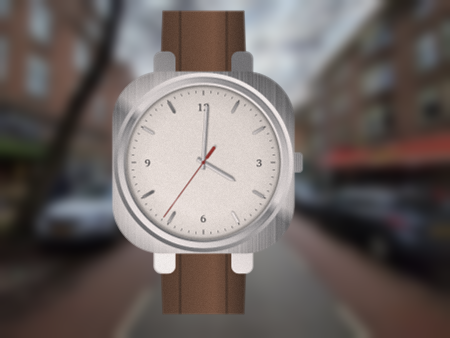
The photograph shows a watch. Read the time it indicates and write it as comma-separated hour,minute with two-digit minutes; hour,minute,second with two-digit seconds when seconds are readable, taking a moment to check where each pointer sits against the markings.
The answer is 4,00,36
